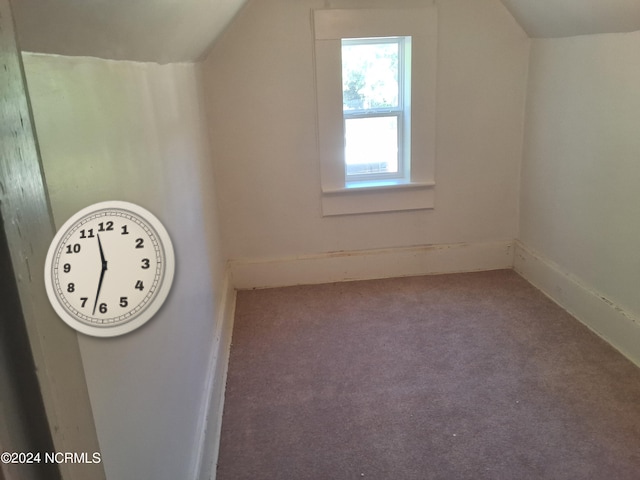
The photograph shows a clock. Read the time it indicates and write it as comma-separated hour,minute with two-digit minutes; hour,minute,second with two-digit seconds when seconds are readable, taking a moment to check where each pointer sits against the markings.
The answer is 11,32
